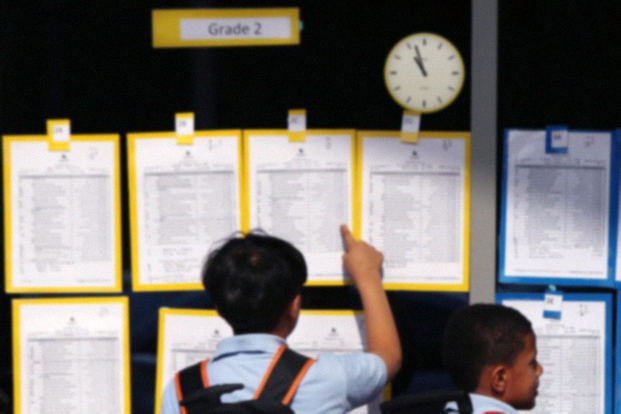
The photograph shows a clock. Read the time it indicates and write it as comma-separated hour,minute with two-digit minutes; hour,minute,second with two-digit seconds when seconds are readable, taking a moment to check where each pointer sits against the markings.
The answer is 10,57
